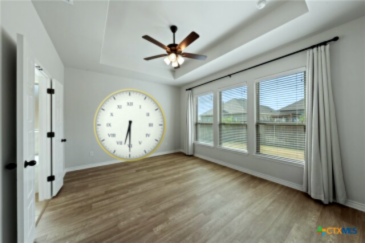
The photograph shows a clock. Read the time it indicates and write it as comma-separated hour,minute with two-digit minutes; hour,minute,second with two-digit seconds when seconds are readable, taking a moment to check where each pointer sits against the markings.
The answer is 6,30
